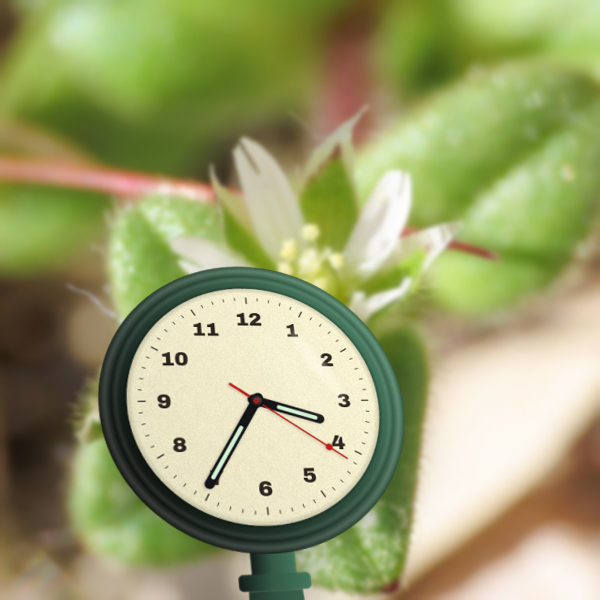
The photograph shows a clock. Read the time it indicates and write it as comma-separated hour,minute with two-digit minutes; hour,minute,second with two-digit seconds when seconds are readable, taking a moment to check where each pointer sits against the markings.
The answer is 3,35,21
